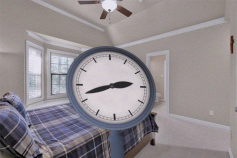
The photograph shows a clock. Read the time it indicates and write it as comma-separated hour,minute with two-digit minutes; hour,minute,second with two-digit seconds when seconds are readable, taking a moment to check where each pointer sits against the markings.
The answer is 2,42
